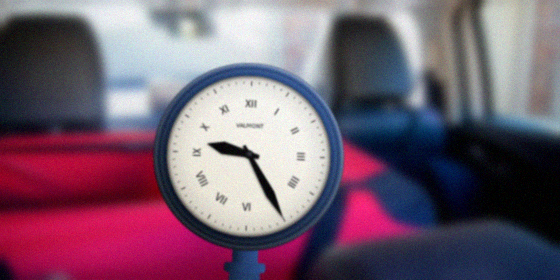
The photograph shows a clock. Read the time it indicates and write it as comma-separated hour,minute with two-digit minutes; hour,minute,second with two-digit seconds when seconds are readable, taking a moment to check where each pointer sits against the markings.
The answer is 9,25
